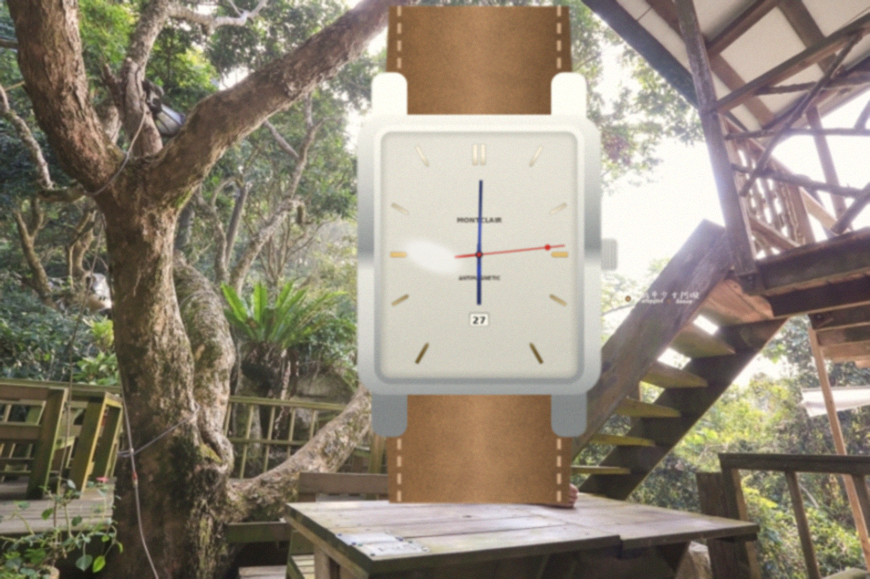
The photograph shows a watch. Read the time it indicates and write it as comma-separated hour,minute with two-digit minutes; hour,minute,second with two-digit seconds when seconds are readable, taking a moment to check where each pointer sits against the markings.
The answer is 6,00,14
